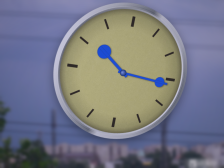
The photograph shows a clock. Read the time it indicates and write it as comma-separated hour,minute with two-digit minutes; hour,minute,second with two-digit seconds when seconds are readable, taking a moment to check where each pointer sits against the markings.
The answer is 10,16
